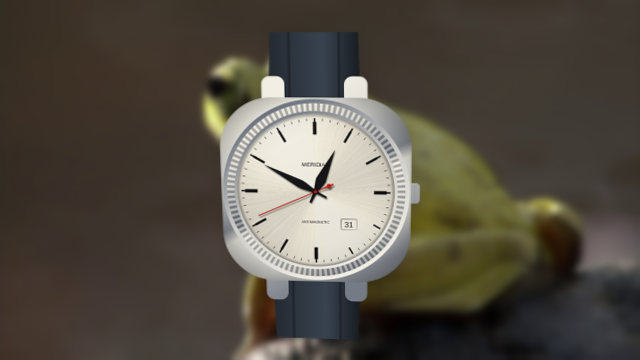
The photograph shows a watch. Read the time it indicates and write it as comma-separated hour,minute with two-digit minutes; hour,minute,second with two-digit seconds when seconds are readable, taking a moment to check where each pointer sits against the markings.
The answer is 12,49,41
